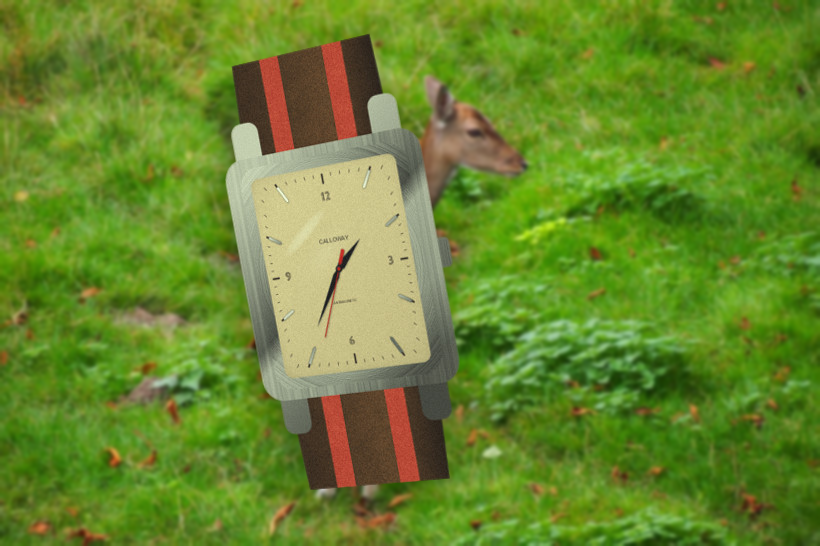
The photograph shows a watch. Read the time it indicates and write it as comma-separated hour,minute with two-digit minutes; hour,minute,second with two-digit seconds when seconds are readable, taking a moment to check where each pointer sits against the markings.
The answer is 1,35,34
